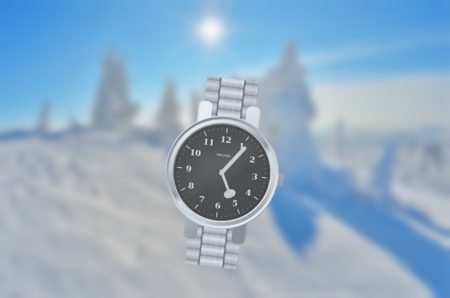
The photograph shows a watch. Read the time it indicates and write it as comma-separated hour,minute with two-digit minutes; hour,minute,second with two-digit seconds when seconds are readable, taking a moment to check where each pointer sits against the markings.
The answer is 5,06
